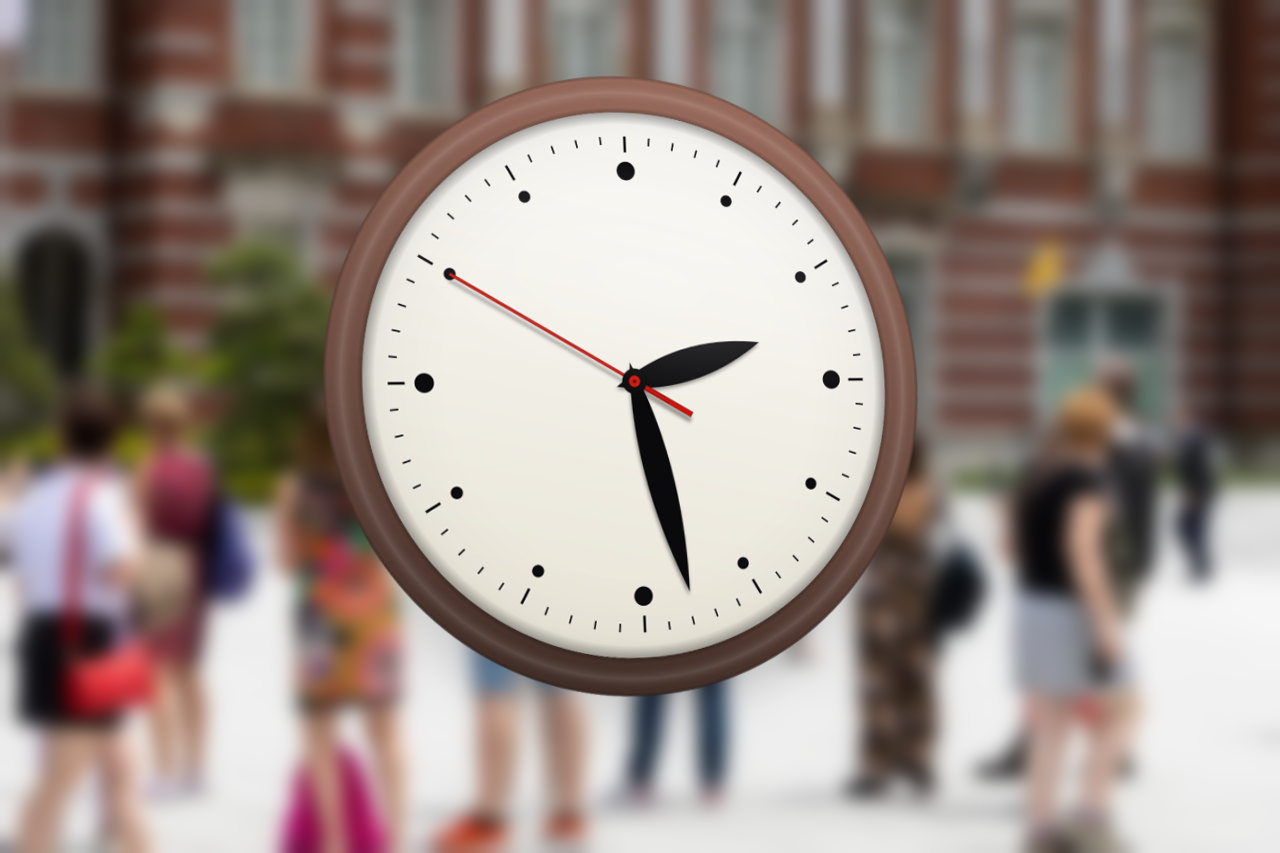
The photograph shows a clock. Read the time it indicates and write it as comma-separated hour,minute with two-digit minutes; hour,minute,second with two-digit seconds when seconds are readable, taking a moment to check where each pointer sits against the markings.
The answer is 2,27,50
